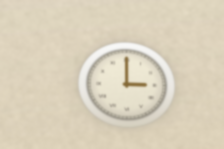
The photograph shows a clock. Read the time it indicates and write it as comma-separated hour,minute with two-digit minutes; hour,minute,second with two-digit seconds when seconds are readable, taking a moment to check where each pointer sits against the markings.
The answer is 3,00
